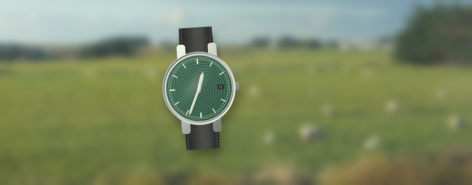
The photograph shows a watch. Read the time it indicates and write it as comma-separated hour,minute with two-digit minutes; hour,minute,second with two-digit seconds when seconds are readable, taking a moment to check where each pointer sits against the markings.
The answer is 12,34
